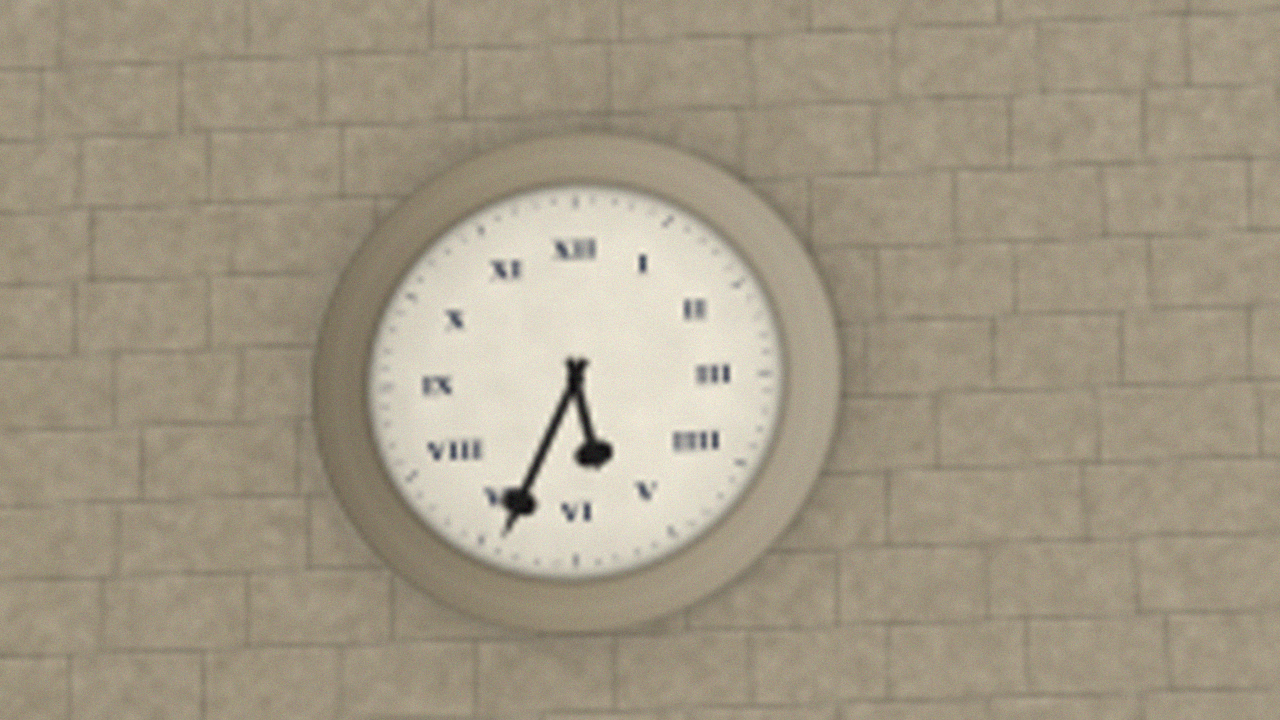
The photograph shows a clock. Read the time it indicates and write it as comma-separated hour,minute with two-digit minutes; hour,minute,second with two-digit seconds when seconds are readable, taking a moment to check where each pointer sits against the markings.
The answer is 5,34
